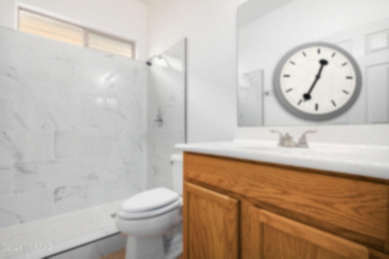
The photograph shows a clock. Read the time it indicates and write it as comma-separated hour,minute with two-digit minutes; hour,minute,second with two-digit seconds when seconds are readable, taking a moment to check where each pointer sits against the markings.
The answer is 12,34
